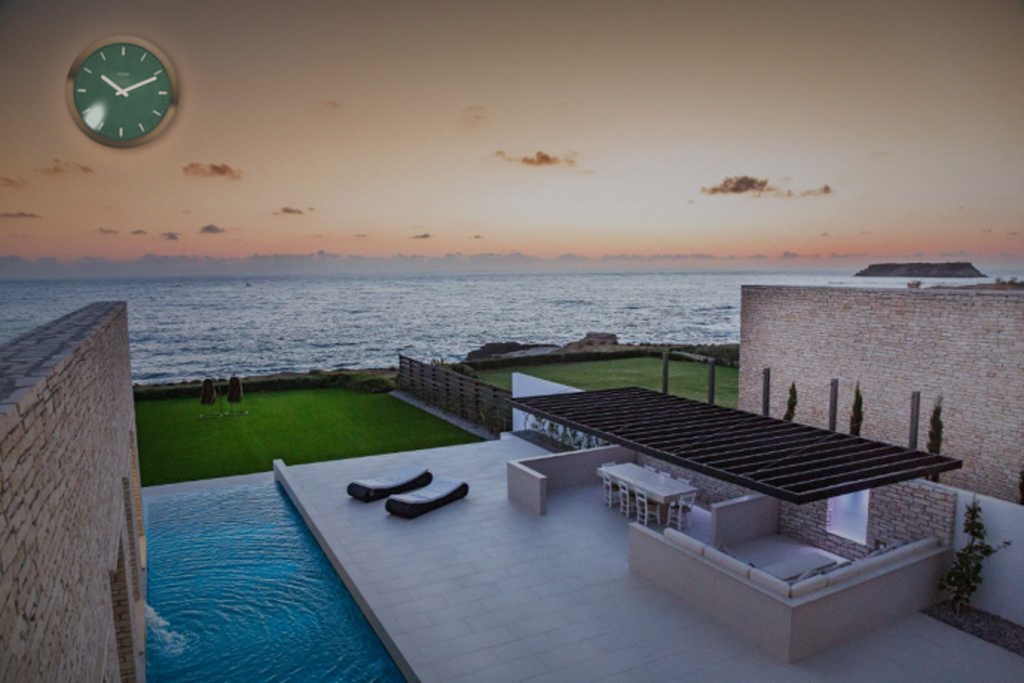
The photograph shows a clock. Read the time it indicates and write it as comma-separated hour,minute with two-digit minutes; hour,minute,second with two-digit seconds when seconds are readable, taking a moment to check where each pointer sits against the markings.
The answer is 10,11
